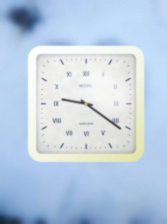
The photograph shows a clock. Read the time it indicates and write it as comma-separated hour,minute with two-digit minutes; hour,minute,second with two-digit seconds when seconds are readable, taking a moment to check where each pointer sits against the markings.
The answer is 9,21
